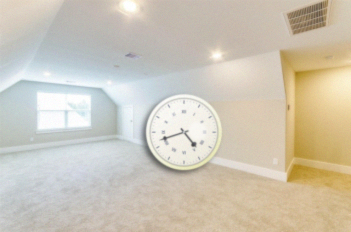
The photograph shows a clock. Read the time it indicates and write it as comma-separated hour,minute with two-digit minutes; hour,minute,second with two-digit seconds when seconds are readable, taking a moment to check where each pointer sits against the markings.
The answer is 4,42
